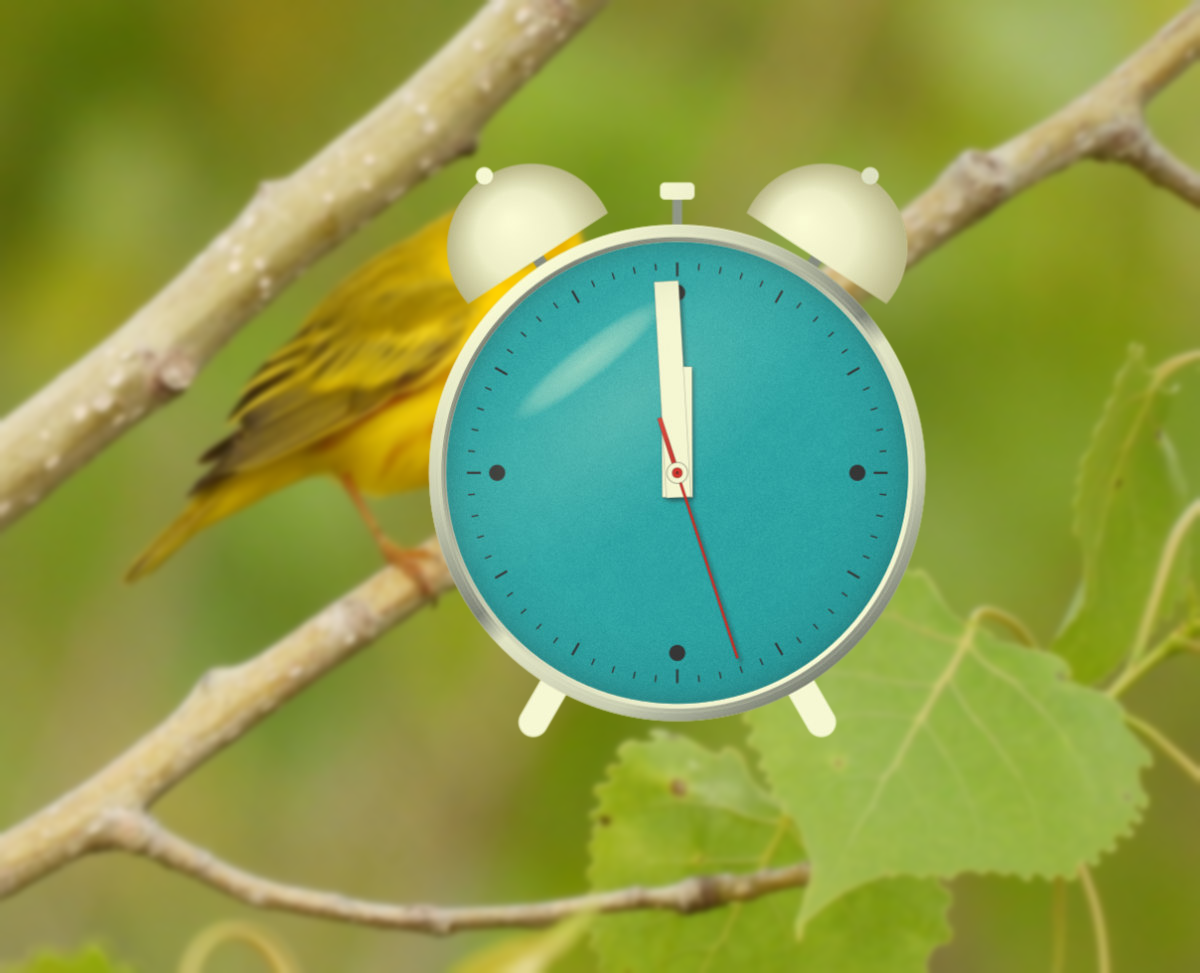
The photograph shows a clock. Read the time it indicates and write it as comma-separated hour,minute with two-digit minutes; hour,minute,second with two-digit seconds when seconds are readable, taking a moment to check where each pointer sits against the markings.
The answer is 11,59,27
